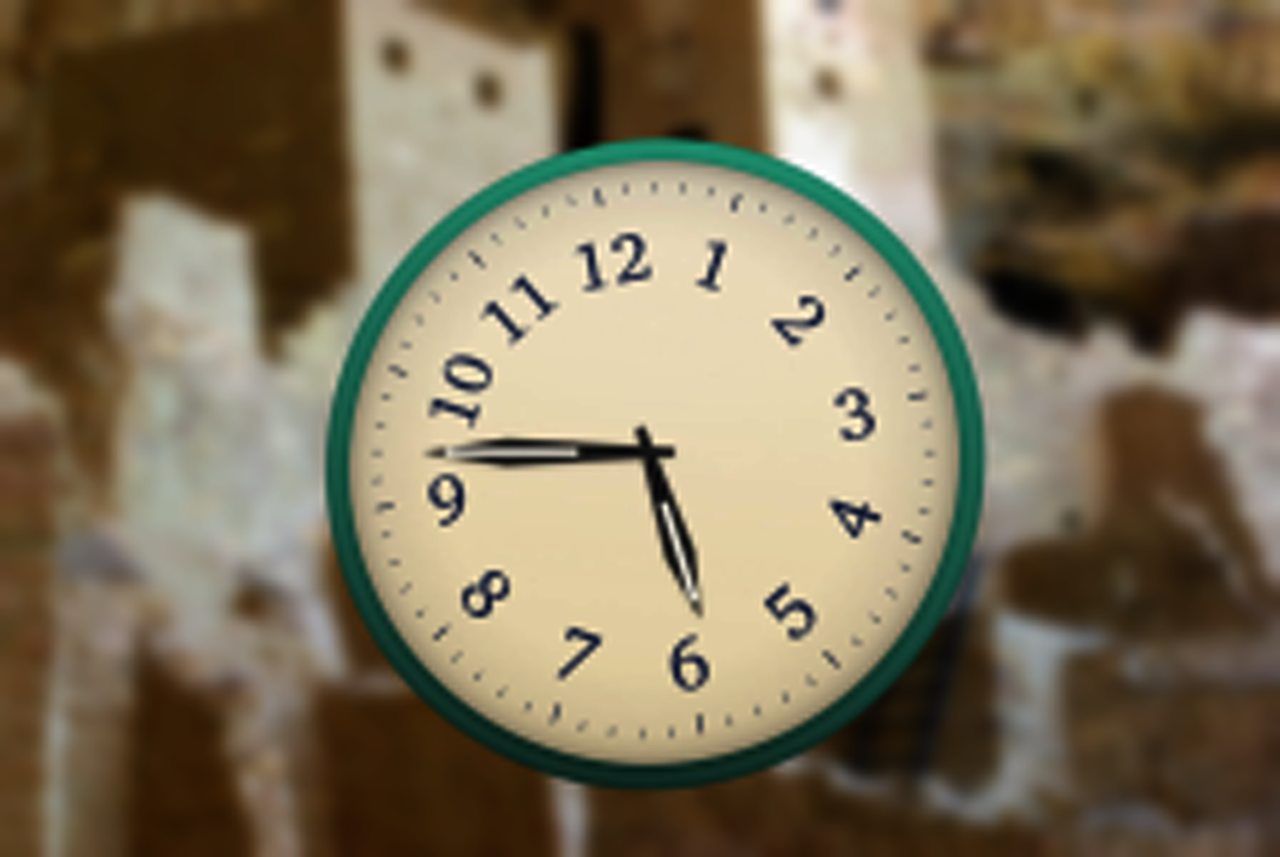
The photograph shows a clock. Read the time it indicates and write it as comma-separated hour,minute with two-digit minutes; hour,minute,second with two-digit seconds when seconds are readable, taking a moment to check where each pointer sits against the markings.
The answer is 5,47
